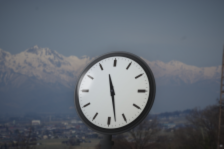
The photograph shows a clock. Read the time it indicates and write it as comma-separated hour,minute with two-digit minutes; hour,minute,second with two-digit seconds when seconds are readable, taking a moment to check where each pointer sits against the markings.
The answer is 11,28
